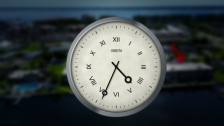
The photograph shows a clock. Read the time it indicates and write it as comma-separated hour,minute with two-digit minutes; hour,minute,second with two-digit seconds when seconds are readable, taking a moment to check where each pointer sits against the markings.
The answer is 4,34
